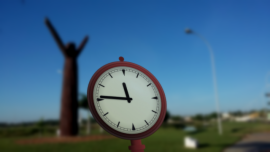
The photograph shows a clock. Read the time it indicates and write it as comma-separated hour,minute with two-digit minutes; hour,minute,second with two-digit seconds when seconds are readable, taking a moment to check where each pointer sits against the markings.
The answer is 11,46
